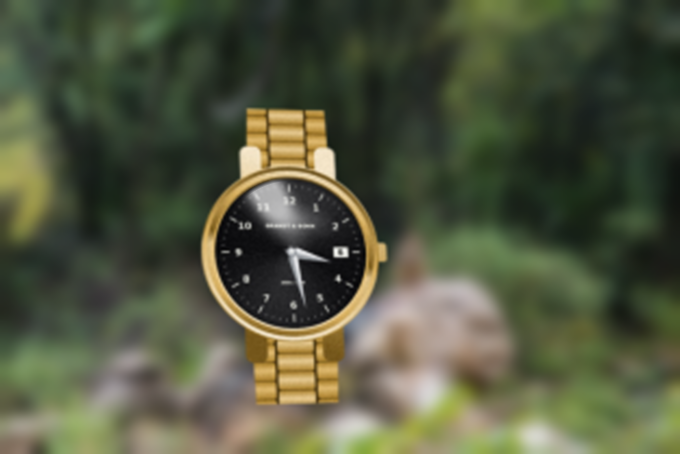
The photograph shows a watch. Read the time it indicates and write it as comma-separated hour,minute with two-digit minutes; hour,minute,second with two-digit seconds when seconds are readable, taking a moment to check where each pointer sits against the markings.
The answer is 3,28
